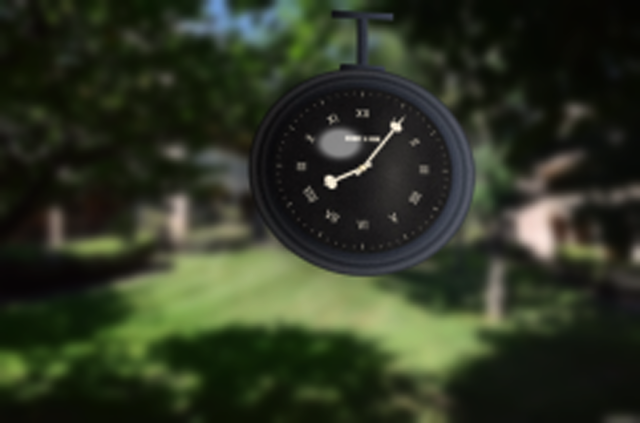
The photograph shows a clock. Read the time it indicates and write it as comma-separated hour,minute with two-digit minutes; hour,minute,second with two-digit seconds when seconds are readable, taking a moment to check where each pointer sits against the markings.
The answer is 8,06
